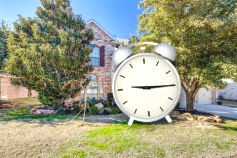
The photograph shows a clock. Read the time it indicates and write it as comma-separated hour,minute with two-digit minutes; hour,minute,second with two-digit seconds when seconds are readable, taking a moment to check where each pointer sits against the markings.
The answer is 9,15
